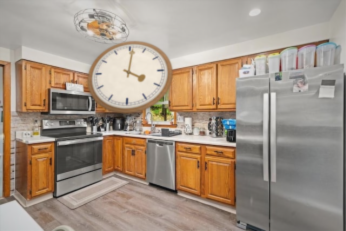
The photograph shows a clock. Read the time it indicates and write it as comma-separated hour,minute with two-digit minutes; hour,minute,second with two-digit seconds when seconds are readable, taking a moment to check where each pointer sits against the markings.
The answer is 4,01
